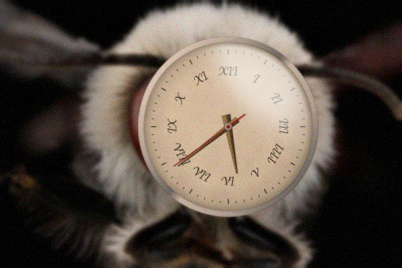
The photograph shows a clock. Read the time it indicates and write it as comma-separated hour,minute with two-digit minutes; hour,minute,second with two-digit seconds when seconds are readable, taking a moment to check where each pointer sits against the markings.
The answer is 5,38,39
